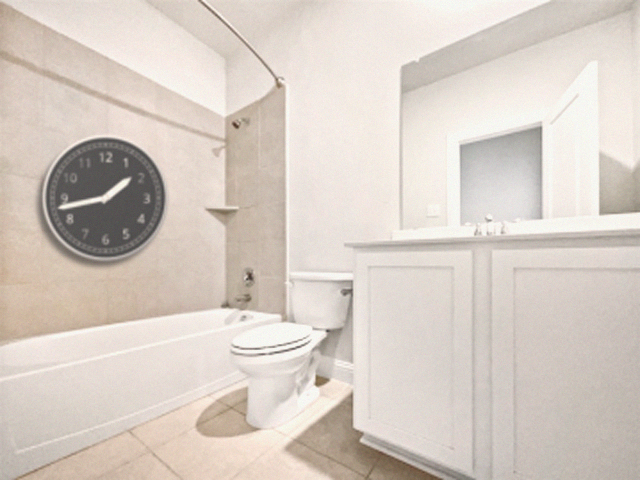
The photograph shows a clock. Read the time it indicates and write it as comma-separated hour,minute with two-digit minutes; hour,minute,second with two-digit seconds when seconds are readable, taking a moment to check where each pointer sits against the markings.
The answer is 1,43
